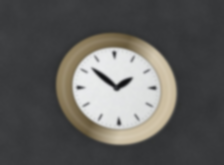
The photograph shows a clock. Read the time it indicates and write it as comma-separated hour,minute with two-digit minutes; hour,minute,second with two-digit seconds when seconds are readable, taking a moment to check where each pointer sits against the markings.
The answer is 1,52
